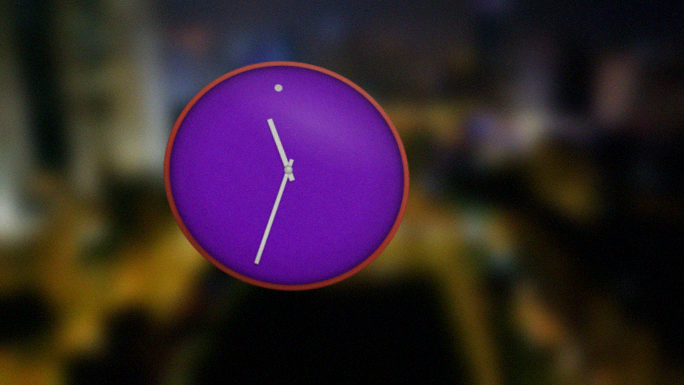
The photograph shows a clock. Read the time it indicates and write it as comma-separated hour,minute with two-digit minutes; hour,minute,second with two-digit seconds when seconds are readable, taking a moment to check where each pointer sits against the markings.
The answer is 11,34
